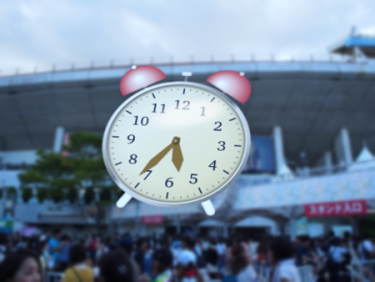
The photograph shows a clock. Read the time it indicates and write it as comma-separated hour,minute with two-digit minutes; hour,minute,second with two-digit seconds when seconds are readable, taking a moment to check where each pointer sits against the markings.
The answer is 5,36
